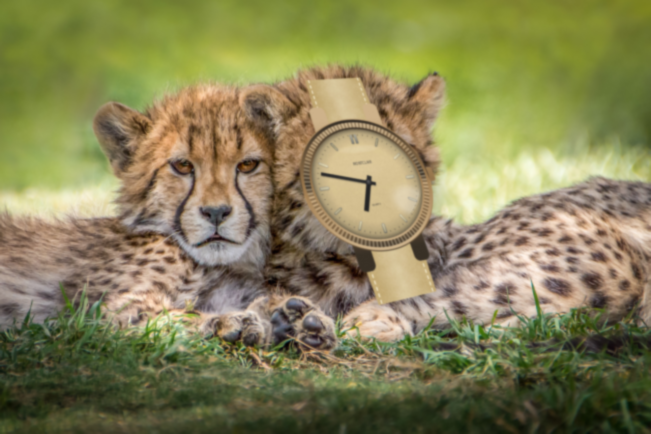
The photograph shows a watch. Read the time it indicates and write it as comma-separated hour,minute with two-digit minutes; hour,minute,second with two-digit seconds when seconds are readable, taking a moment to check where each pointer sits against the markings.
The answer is 6,48
